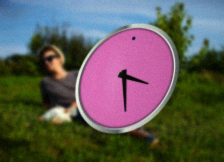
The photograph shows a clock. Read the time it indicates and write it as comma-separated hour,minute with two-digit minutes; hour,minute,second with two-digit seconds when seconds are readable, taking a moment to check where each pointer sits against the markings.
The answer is 3,27
